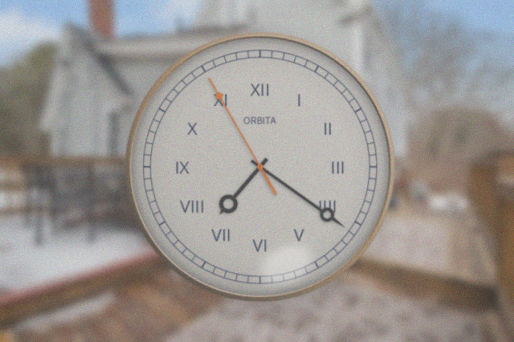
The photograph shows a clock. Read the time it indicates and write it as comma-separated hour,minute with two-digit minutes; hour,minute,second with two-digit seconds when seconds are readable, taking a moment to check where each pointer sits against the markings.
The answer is 7,20,55
